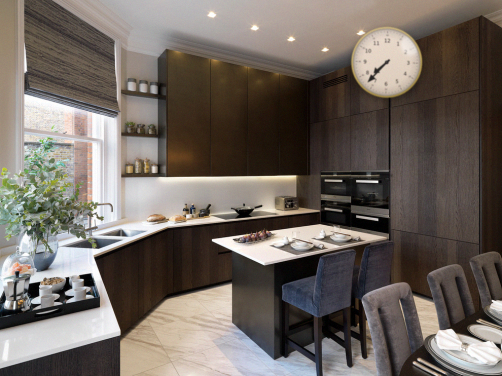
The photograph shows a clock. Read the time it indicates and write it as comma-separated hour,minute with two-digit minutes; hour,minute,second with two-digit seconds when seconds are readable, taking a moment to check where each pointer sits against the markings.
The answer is 7,37
